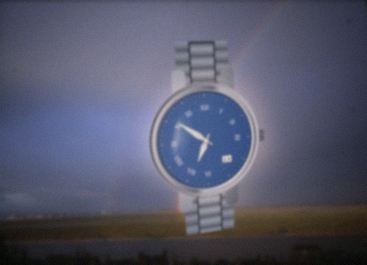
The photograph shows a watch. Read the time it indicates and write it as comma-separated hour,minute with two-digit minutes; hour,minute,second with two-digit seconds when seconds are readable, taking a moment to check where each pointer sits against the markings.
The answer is 6,51
